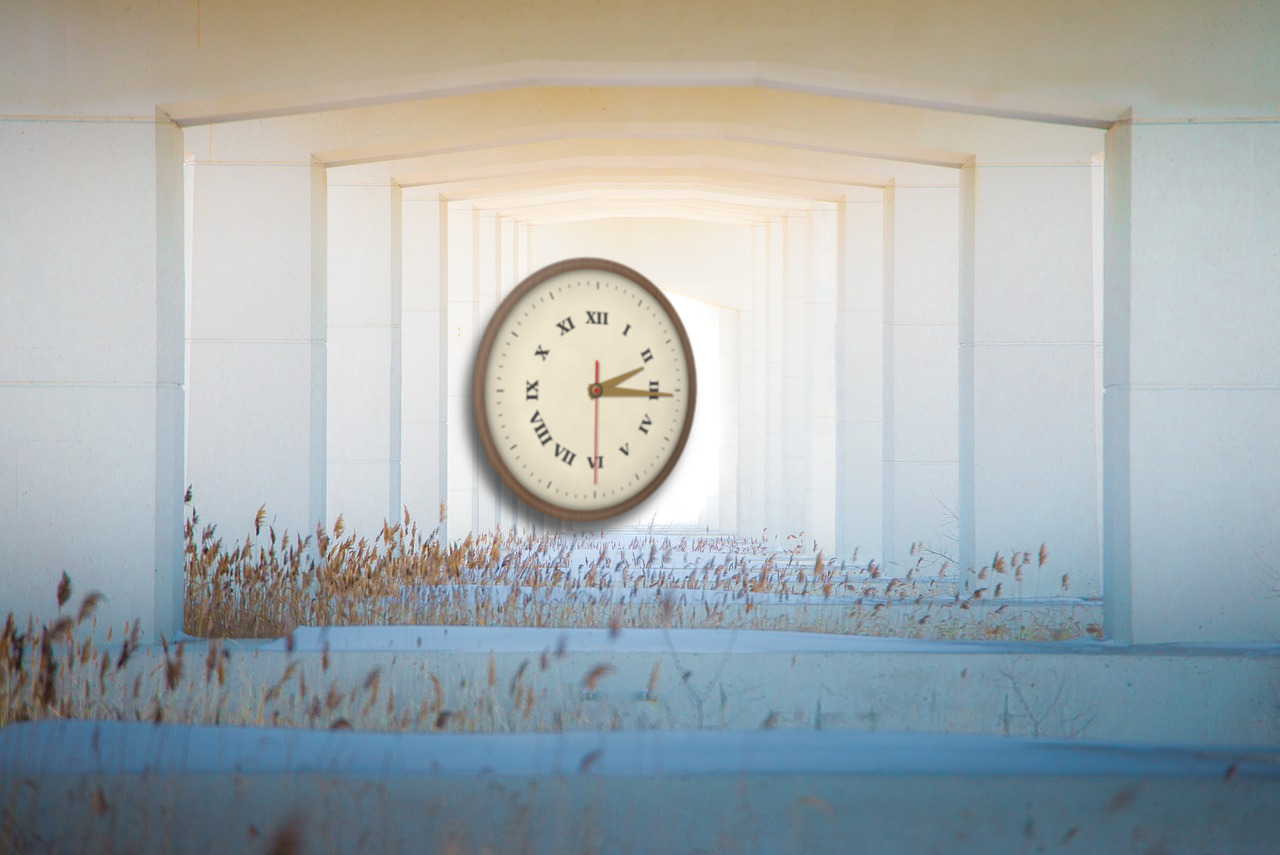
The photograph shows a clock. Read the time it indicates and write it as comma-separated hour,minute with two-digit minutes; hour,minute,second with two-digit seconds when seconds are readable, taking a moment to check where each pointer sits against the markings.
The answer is 2,15,30
